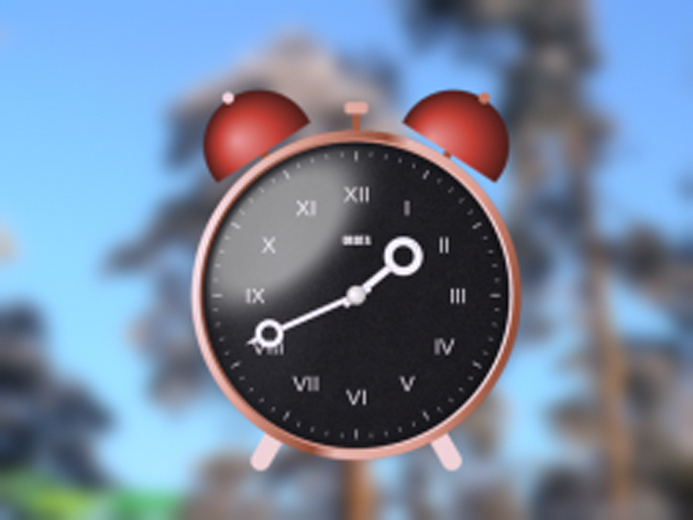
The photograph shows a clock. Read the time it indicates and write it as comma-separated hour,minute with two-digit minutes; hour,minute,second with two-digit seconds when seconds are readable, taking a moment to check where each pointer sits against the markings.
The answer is 1,41
